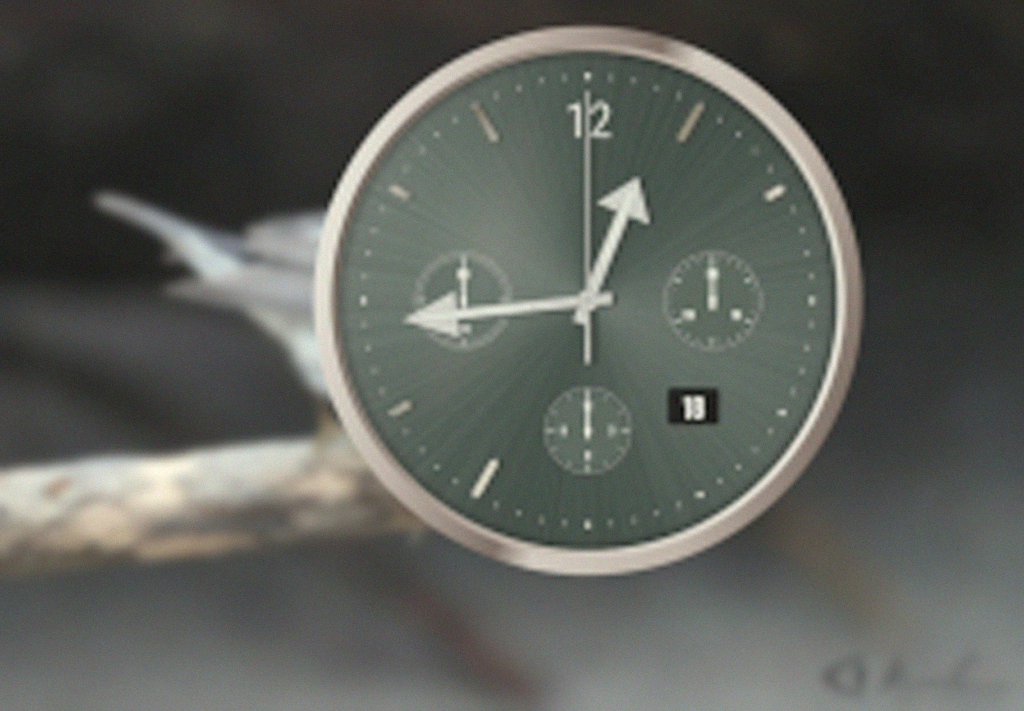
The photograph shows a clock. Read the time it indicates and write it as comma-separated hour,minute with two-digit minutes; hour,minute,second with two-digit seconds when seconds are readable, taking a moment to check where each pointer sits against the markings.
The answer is 12,44
